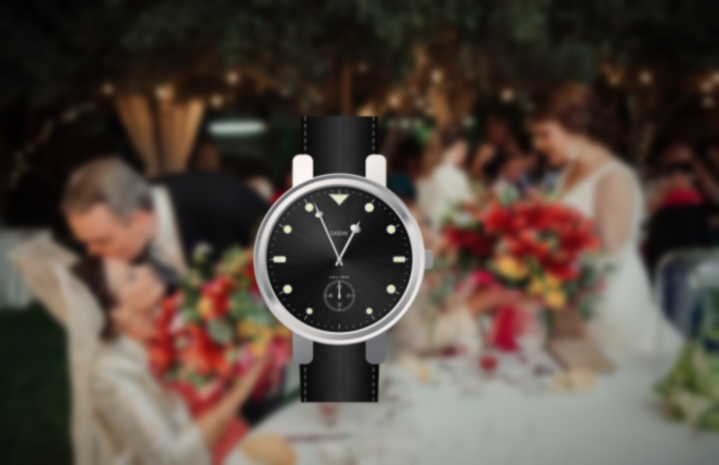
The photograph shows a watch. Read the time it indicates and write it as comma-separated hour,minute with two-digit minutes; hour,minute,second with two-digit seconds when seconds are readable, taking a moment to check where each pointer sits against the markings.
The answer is 12,56
